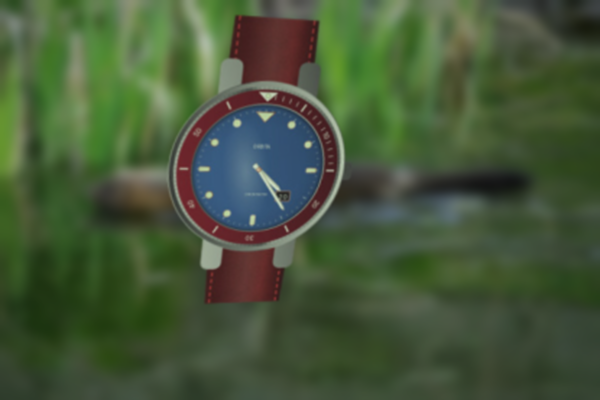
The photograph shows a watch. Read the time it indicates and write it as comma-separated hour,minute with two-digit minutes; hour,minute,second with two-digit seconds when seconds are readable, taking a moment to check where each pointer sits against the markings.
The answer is 4,24
